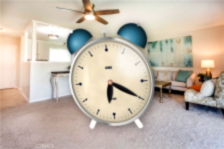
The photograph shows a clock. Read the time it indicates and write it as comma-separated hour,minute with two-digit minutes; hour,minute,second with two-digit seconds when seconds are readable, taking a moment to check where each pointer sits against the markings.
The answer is 6,20
